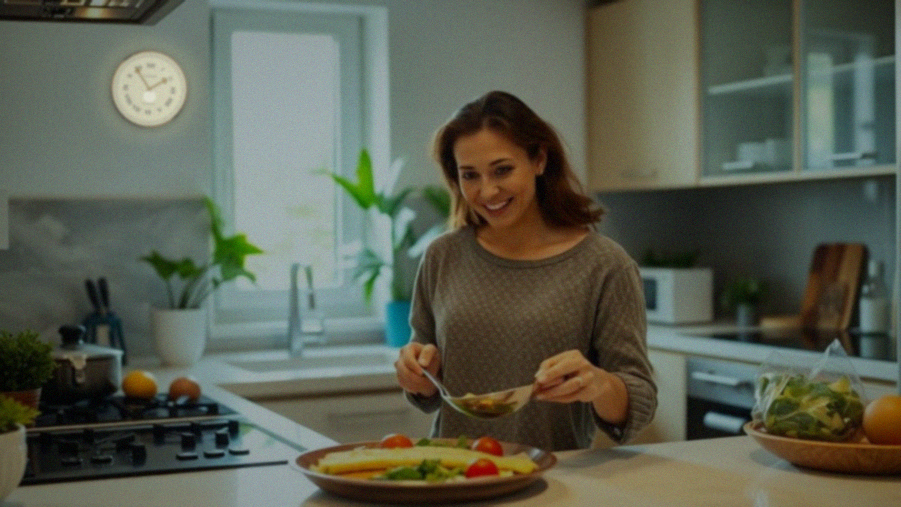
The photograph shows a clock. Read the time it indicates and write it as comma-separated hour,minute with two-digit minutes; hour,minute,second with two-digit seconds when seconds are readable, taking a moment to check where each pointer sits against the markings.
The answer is 1,54
